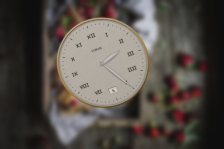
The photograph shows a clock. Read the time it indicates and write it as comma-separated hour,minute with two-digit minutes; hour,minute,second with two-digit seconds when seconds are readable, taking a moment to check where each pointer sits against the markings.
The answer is 2,25
